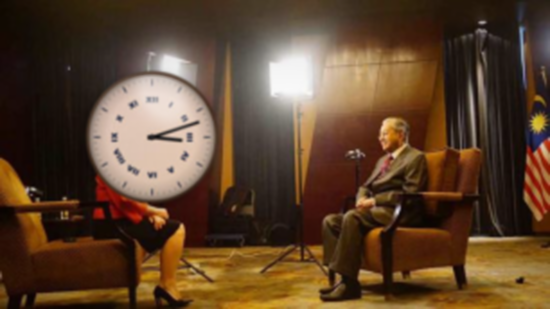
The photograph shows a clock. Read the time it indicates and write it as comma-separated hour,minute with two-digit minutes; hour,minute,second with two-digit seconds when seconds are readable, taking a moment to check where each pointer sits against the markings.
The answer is 3,12
